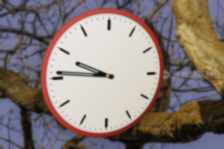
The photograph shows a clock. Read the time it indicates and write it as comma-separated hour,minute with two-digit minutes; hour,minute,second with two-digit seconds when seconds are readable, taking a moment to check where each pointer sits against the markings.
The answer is 9,46
